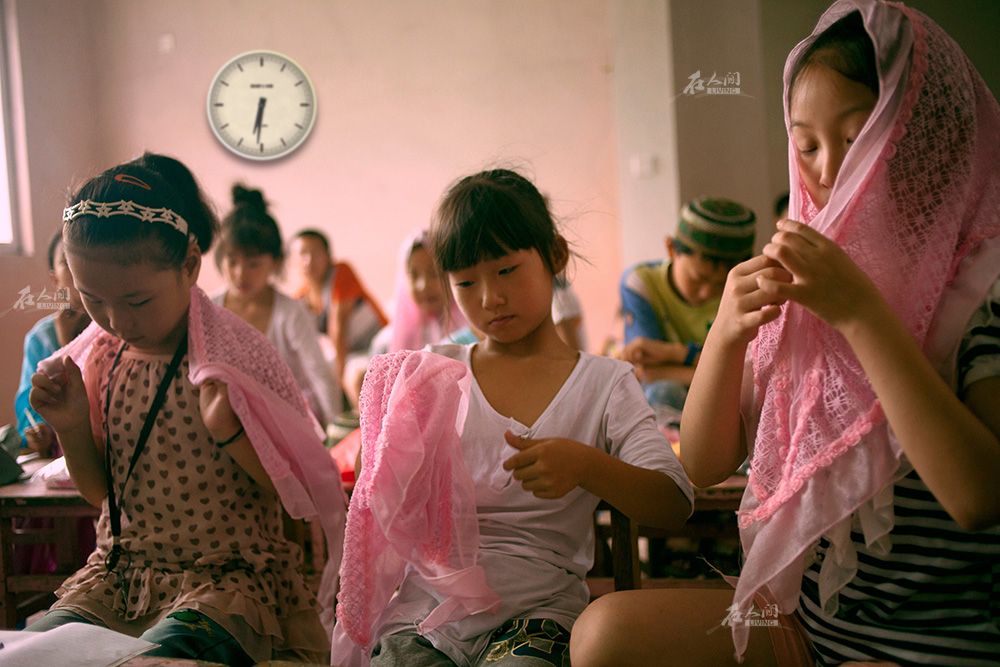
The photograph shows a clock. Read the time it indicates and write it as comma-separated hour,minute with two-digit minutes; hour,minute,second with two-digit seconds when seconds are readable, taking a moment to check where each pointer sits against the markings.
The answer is 6,31
